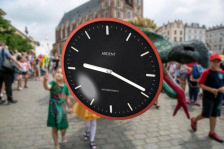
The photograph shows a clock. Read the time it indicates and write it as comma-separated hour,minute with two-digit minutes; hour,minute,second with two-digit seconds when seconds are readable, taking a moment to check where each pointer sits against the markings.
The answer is 9,19
